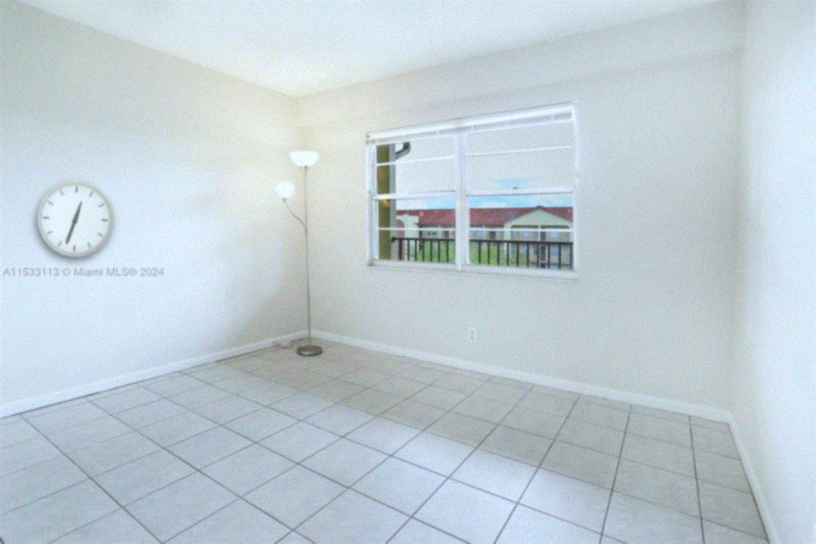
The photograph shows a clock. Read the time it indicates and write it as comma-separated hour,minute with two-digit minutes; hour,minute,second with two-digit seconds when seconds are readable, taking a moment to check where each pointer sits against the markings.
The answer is 12,33
